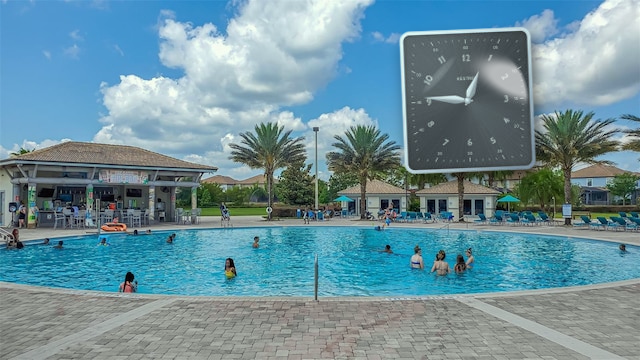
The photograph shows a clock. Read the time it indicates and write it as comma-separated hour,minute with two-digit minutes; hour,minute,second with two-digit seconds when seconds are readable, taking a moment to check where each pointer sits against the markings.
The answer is 12,46
